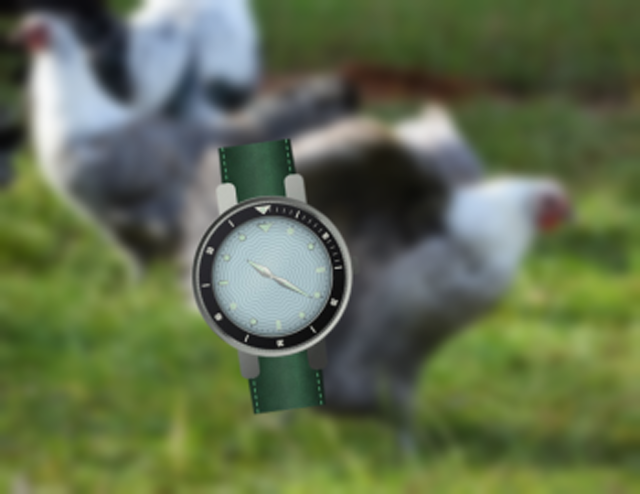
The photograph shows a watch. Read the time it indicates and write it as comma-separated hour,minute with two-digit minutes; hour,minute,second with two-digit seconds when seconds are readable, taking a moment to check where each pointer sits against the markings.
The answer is 10,21
